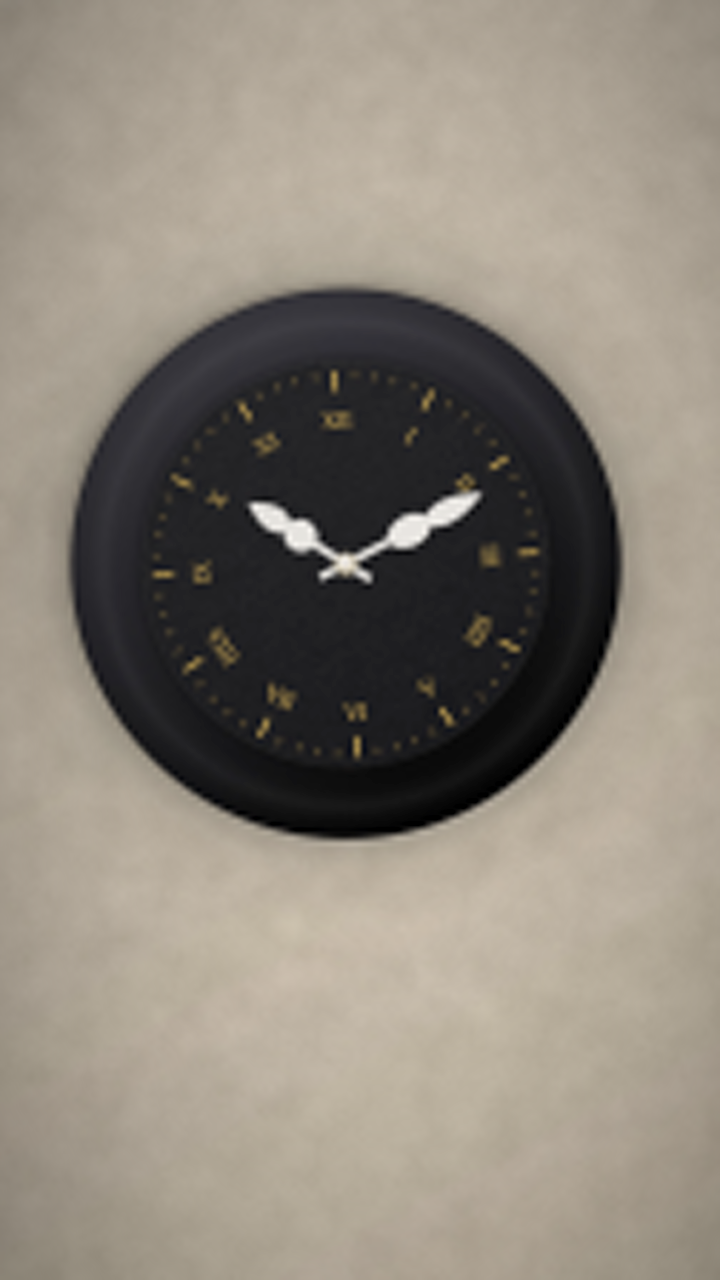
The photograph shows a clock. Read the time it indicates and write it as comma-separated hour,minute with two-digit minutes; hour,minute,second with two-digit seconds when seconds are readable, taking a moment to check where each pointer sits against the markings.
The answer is 10,11
